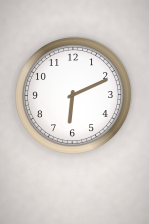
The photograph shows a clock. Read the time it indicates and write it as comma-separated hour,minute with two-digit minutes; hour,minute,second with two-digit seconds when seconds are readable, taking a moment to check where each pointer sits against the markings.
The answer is 6,11
